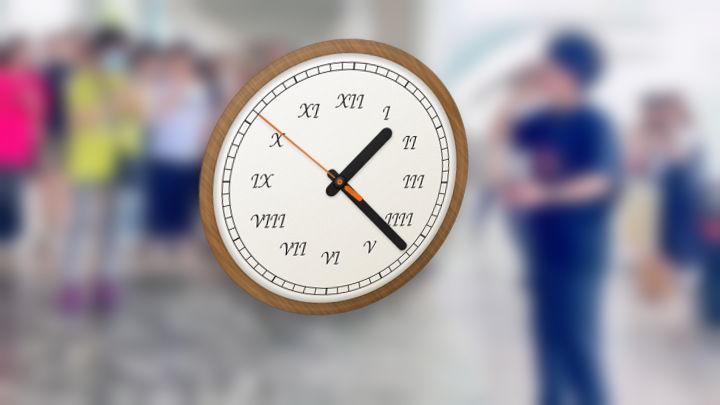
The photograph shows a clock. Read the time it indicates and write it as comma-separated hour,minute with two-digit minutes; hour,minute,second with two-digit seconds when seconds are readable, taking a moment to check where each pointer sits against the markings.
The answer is 1,21,51
